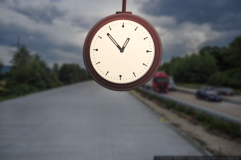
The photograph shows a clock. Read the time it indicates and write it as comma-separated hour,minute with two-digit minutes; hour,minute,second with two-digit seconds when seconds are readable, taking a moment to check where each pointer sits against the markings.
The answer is 12,53
